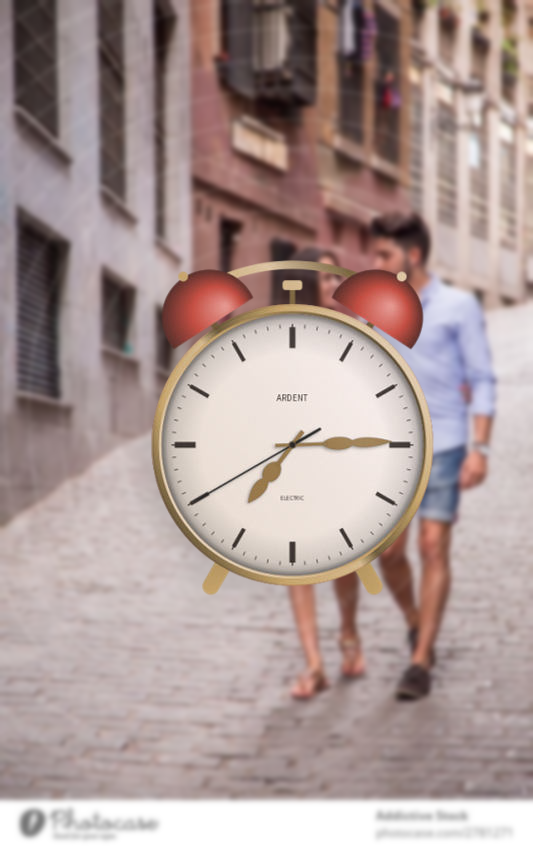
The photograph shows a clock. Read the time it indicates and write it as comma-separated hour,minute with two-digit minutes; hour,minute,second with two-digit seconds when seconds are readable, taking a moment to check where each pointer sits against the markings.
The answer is 7,14,40
